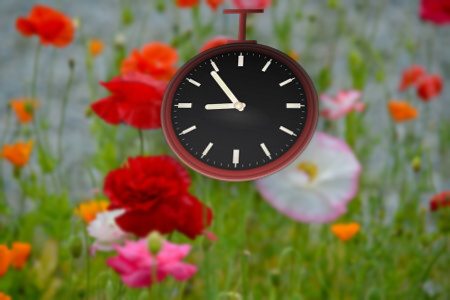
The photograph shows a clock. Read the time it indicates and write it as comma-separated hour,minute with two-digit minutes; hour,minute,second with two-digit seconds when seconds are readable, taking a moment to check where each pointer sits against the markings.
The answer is 8,54
